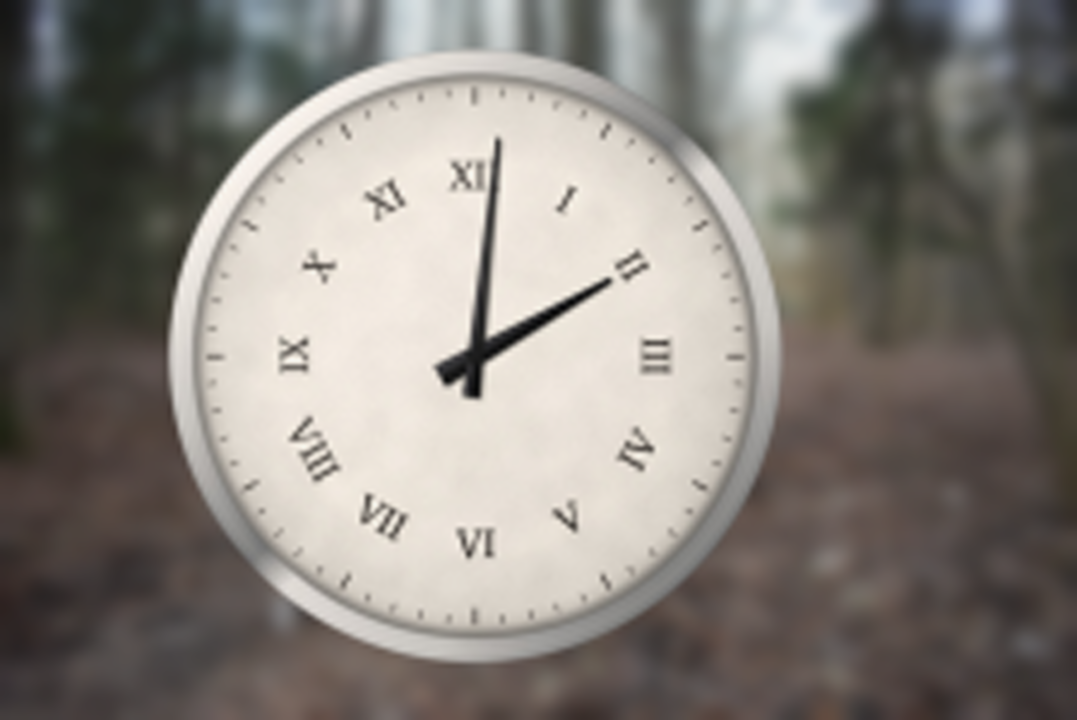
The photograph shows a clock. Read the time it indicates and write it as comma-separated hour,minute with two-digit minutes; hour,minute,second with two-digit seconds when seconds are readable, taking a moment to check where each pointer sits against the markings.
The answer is 2,01
